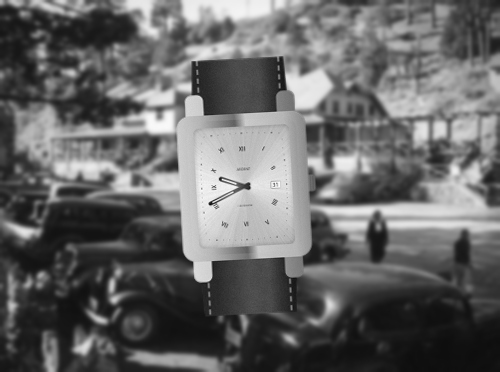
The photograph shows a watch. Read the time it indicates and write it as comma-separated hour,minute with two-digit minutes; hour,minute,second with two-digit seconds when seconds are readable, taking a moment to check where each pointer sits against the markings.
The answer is 9,41
